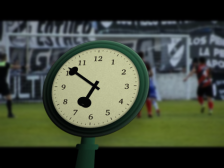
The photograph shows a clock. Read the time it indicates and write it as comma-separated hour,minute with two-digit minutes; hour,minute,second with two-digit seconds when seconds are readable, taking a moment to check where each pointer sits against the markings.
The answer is 6,51
